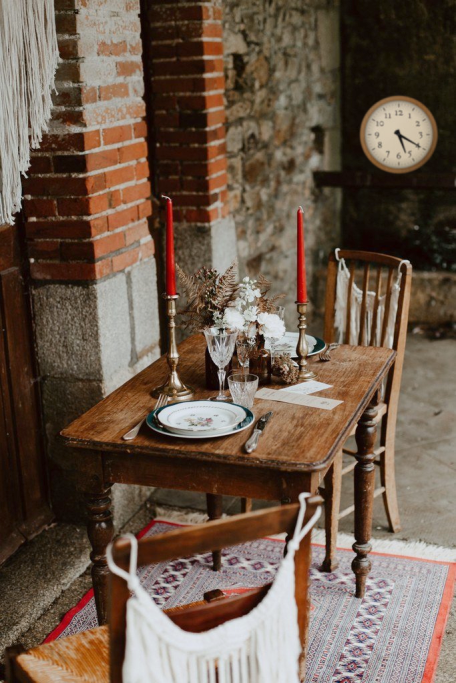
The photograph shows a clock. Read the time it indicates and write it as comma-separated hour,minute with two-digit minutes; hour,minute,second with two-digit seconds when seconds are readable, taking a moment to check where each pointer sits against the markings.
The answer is 5,20
